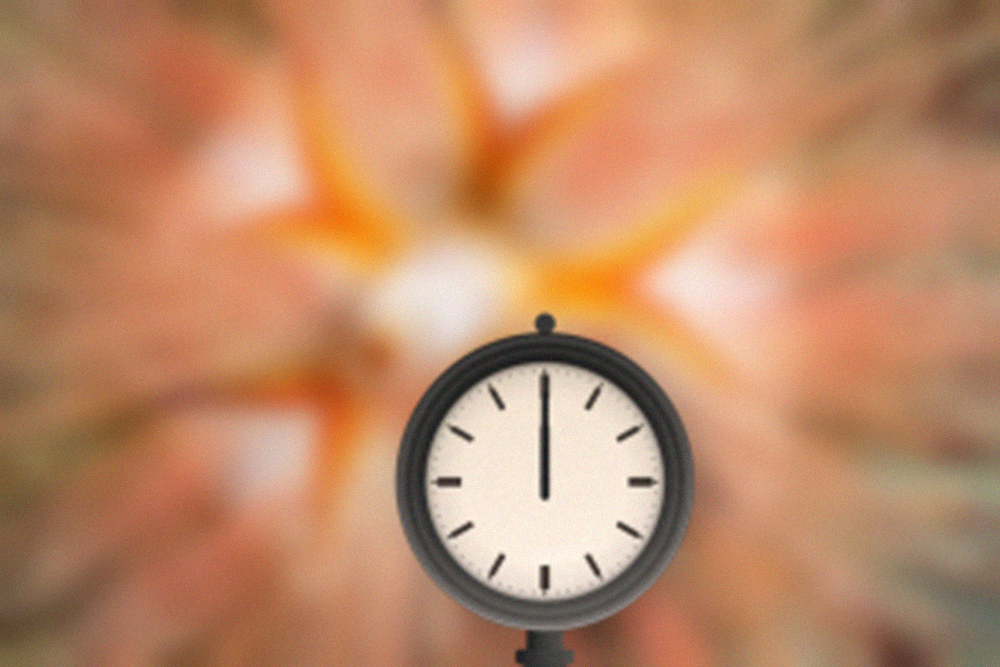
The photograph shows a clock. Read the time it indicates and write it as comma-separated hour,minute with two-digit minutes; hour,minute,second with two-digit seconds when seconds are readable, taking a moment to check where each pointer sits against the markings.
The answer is 12,00
